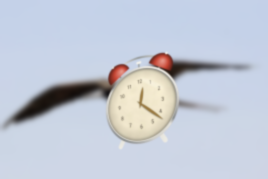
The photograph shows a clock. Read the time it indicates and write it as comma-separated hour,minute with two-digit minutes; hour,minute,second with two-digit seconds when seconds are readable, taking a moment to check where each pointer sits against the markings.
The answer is 12,22
